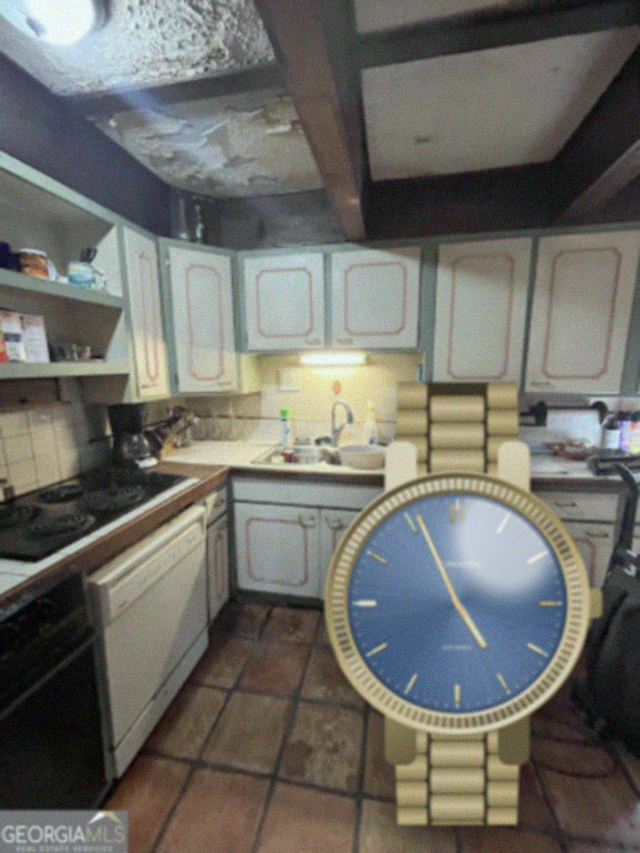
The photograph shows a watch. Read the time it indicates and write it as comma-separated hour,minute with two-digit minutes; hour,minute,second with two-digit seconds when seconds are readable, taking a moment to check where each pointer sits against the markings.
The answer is 4,56
